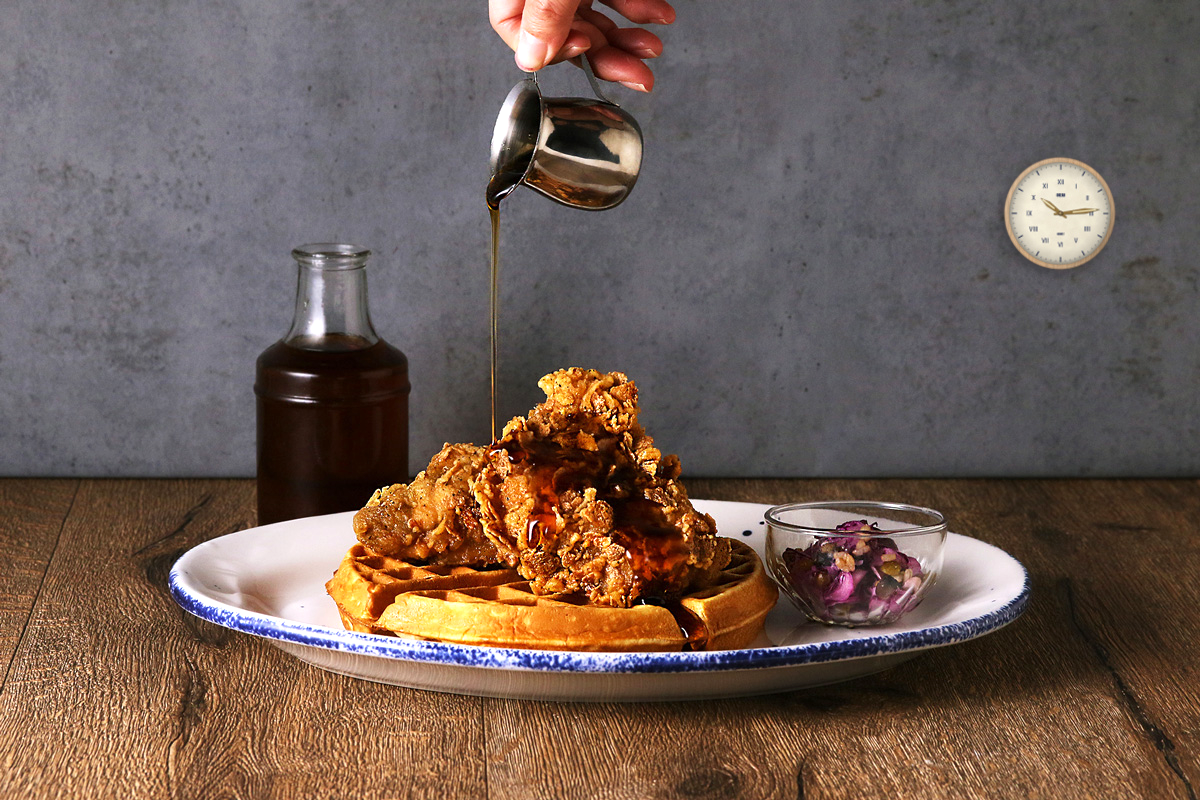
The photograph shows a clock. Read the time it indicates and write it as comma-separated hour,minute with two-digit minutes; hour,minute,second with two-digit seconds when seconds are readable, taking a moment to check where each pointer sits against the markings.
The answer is 10,14
